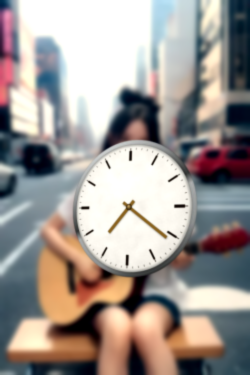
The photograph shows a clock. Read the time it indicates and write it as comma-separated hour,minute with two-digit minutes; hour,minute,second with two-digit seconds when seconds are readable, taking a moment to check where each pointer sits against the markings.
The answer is 7,21
